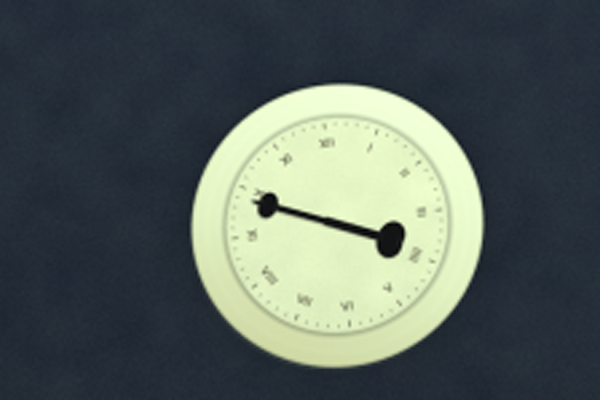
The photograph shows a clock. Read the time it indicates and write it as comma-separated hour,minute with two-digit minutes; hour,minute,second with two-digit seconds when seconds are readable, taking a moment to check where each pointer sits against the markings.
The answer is 3,49
